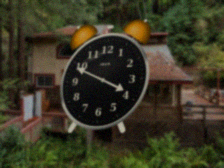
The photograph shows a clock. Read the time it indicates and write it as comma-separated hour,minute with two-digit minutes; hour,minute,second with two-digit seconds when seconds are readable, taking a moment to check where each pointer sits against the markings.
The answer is 3,49
